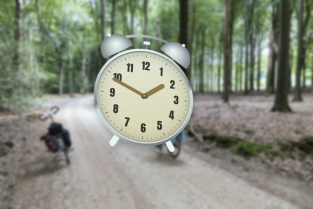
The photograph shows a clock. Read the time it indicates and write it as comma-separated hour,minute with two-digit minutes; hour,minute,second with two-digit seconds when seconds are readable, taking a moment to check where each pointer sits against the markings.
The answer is 1,49
